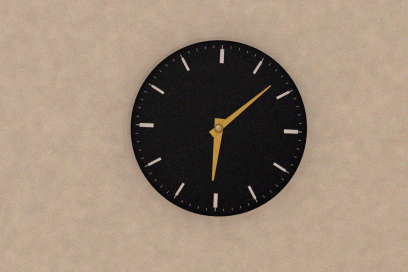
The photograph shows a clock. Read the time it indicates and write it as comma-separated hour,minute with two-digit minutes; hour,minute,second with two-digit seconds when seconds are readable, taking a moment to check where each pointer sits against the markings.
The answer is 6,08
